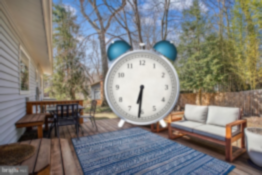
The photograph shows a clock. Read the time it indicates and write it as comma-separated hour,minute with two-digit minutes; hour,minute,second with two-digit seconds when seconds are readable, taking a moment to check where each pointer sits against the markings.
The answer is 6,31
